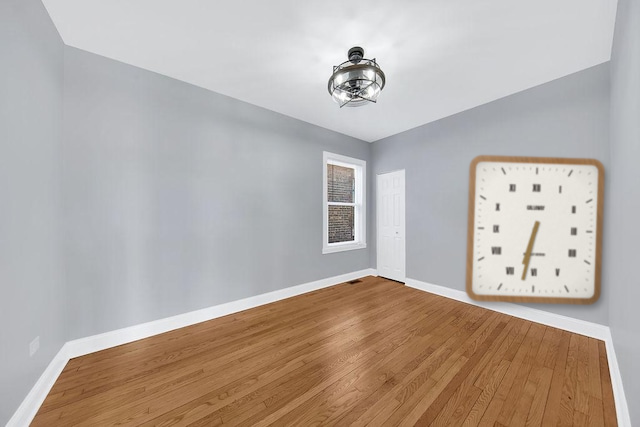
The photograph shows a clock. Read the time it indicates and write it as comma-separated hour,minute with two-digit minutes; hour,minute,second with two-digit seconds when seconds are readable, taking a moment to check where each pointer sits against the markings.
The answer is 6,32
